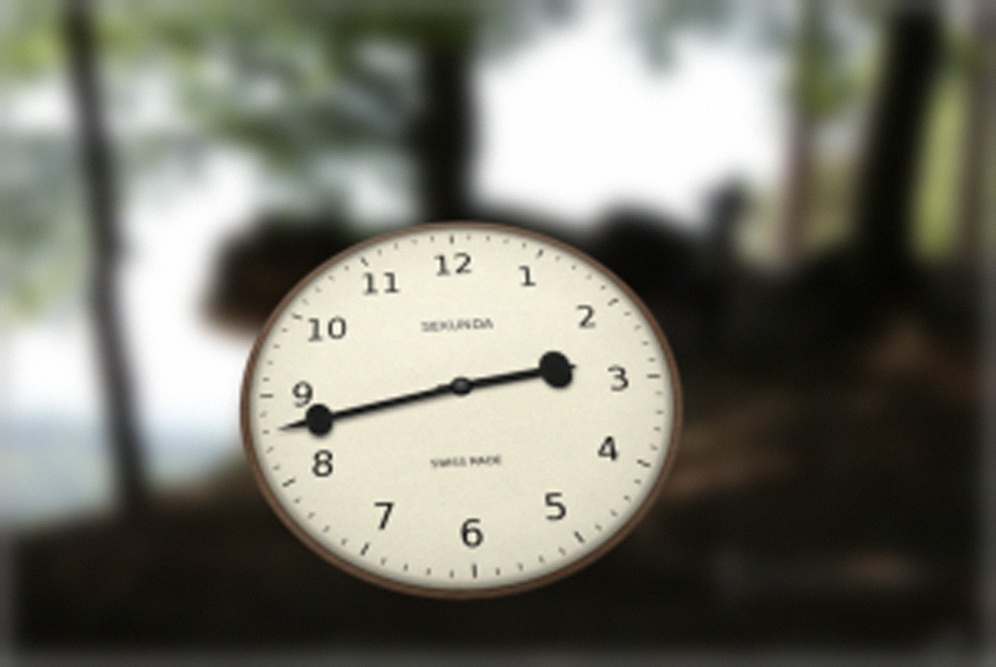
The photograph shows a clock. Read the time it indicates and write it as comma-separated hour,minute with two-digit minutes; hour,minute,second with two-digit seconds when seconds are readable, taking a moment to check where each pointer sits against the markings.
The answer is 2,43
